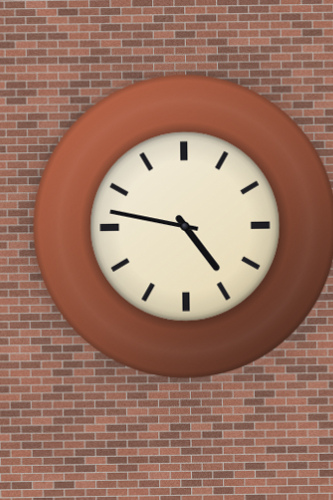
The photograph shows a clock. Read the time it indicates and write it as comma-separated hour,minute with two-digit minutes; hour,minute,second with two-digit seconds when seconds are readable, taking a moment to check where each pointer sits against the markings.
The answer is 4,47
